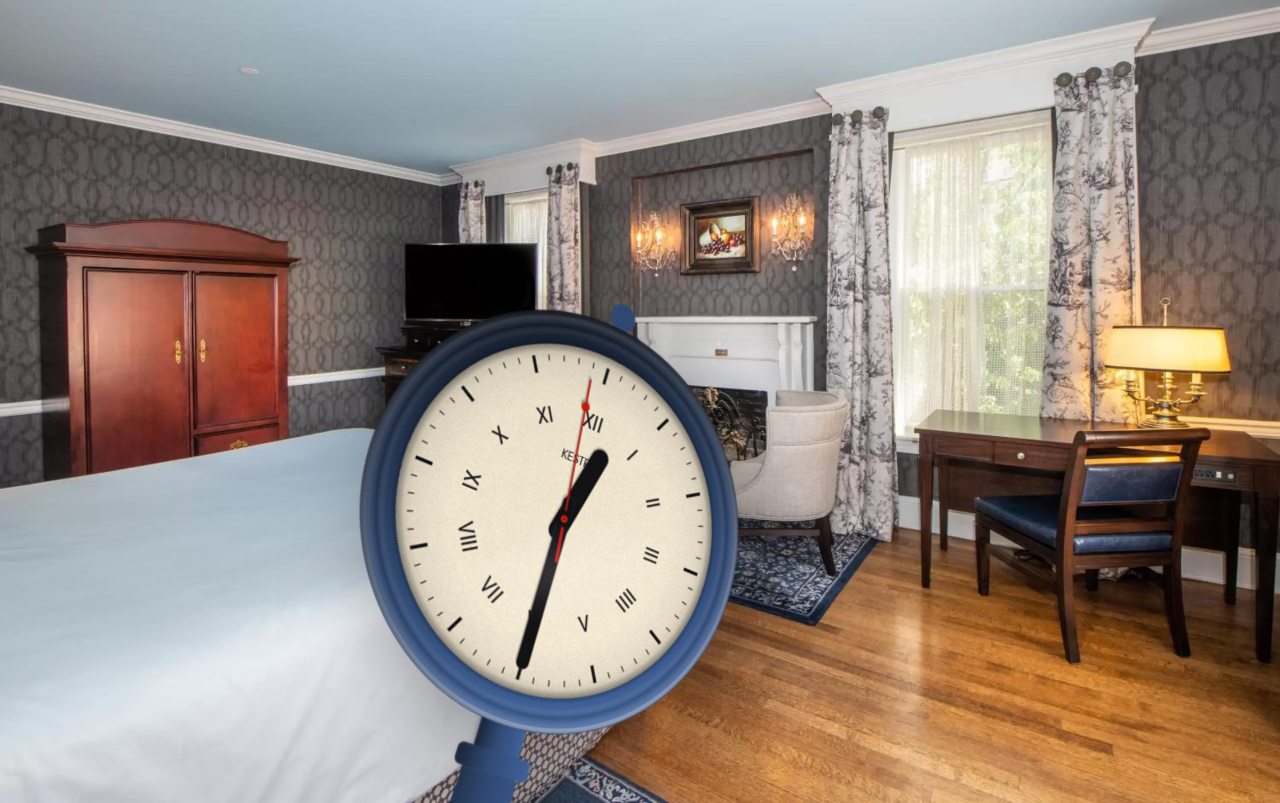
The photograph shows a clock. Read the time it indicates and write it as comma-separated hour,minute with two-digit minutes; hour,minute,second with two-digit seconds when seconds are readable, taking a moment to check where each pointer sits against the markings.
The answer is 12,29,59
